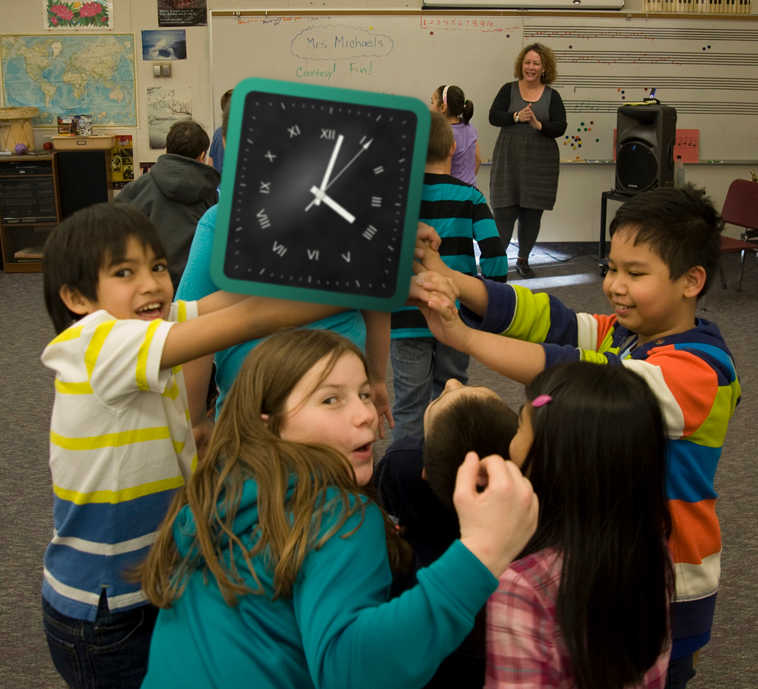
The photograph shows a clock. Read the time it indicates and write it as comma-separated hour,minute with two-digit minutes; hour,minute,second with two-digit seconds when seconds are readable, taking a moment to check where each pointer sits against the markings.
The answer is 4,02,06
